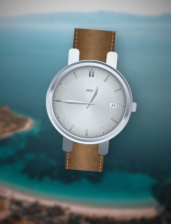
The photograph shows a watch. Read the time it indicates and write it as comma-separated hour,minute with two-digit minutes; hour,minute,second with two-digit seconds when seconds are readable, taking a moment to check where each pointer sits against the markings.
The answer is 12,45
